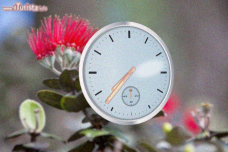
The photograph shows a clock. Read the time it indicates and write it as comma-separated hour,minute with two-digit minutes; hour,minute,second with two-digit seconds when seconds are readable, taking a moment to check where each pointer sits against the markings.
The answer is 7,37
